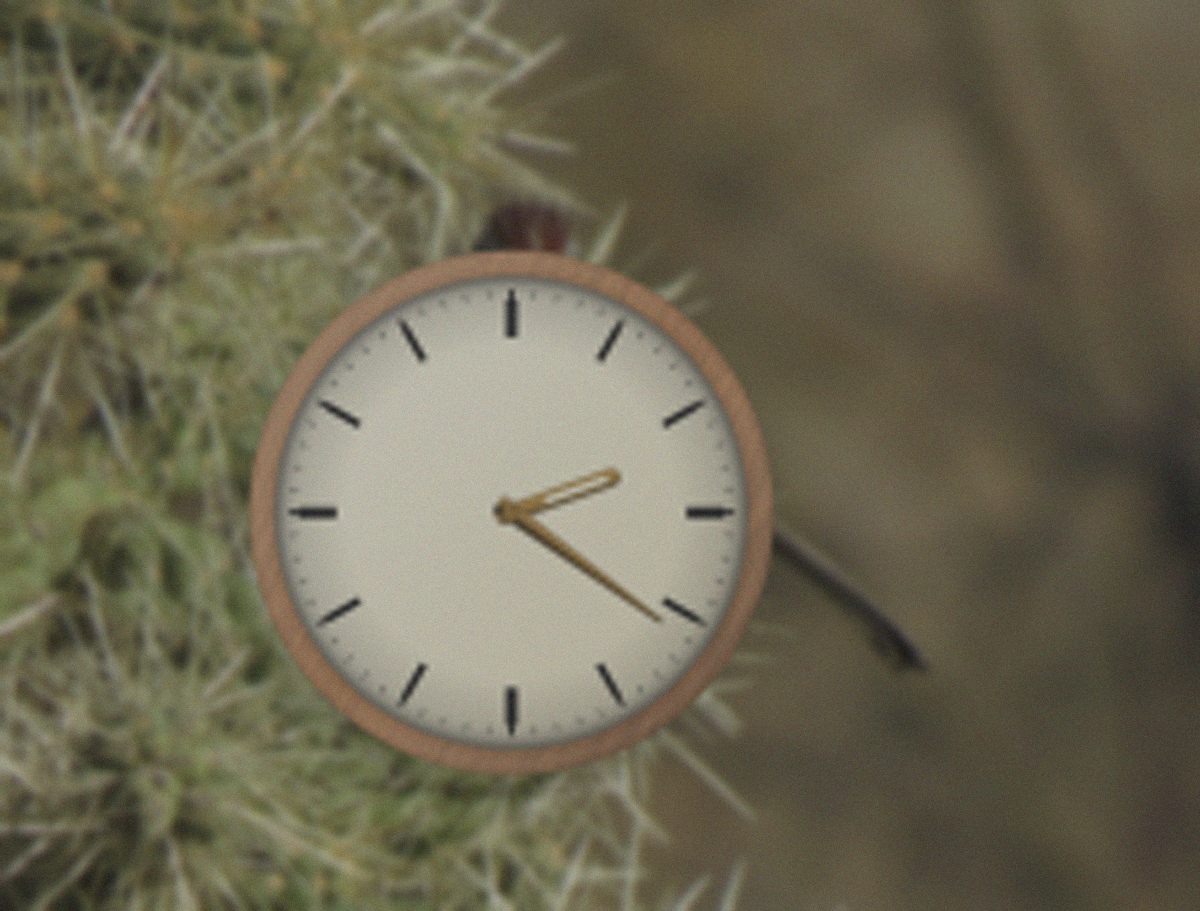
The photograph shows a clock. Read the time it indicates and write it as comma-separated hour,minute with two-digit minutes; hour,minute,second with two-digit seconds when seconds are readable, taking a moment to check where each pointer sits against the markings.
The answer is 2,21
